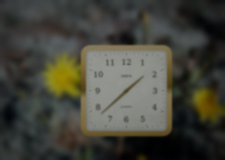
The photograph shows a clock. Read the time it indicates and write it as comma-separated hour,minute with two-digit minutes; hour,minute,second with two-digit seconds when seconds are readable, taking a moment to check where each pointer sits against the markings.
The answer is 1,38
